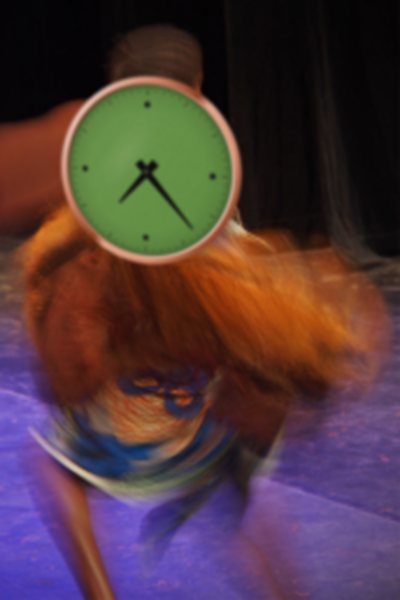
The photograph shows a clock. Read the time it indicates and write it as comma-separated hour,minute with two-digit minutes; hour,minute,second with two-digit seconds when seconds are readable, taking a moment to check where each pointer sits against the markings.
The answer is 7,23
